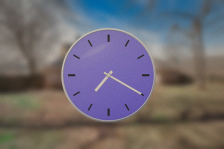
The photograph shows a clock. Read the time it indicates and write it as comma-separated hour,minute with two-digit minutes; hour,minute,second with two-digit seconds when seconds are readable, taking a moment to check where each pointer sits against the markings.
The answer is 7,20
